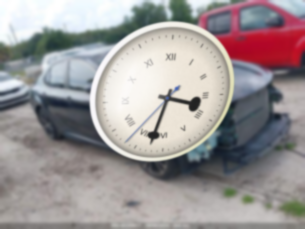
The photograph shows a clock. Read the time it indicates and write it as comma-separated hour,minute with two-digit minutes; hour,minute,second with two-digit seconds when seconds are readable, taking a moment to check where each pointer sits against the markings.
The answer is 3,32,37
